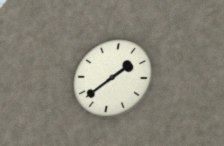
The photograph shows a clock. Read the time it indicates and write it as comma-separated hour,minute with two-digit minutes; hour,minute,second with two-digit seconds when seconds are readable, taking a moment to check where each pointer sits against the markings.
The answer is 1,38
